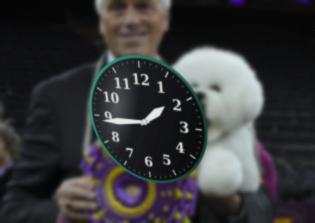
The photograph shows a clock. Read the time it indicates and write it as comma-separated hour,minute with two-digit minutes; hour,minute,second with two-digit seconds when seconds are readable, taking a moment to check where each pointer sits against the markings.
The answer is 1,44
